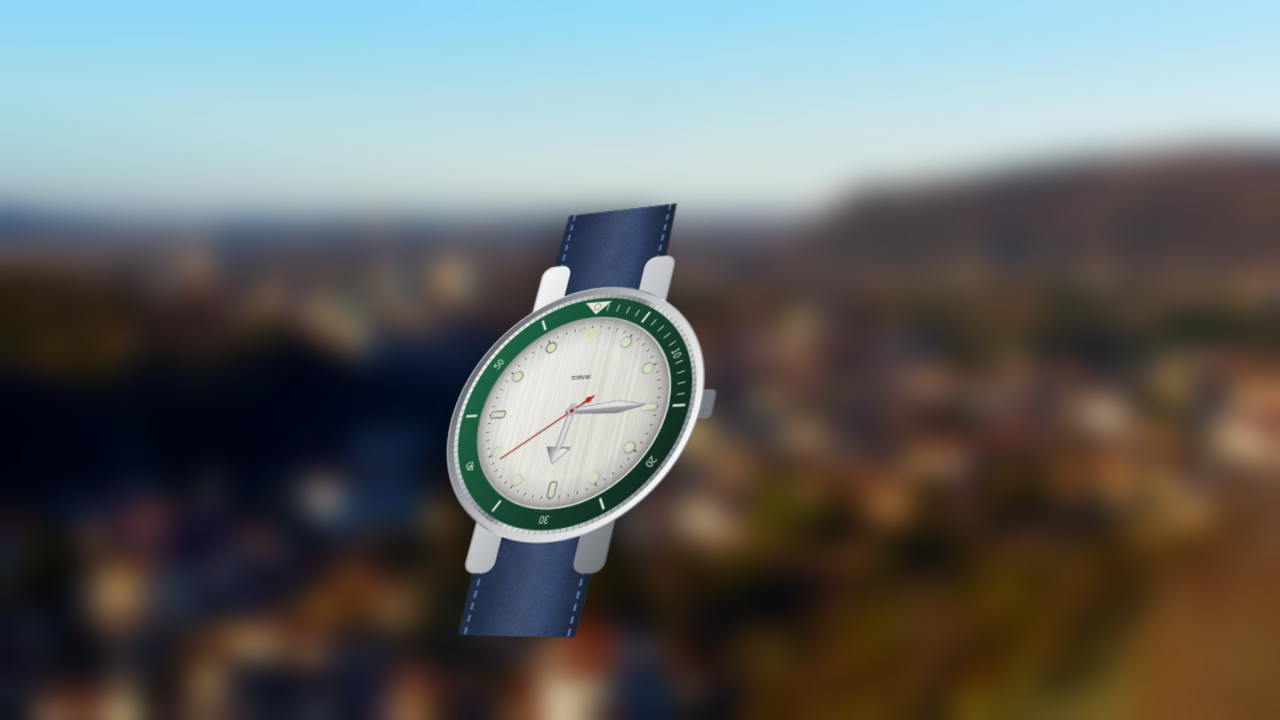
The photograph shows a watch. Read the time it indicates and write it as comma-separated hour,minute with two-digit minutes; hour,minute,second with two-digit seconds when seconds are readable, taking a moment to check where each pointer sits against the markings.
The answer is 6,14,39
